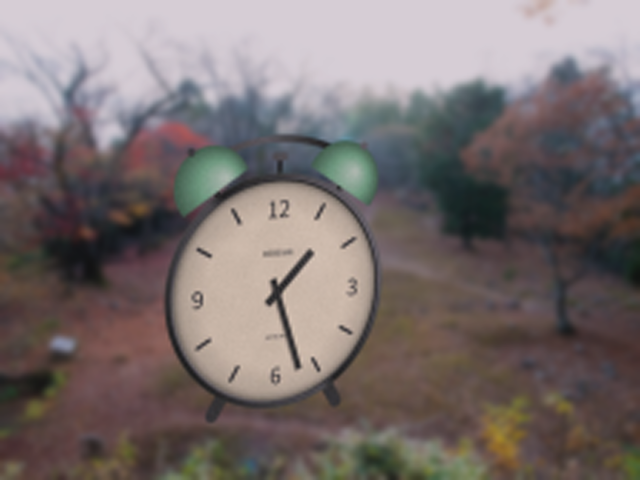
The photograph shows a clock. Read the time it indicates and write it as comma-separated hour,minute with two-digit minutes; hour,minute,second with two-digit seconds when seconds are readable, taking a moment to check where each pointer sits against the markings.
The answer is 1,27
